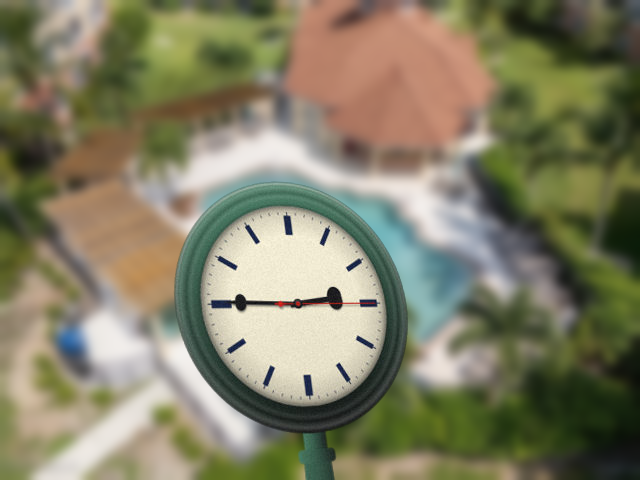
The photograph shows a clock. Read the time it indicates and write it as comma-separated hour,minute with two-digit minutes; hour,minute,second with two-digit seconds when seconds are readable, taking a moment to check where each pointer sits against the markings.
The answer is 2,45,15
